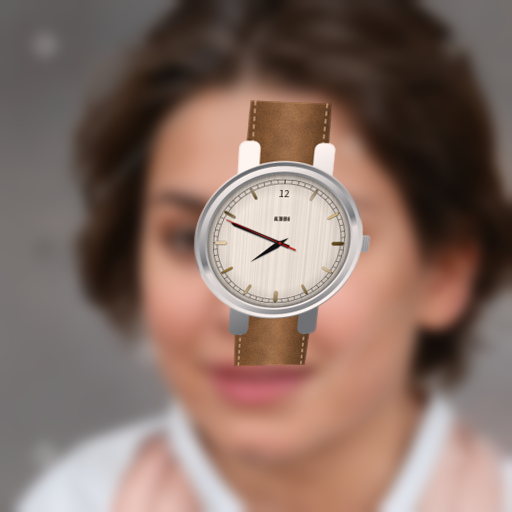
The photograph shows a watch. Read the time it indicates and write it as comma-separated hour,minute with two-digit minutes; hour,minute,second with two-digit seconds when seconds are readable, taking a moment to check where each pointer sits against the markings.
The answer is 7,48,49
